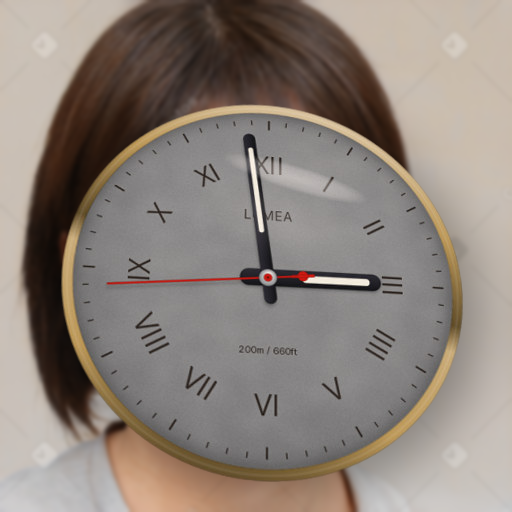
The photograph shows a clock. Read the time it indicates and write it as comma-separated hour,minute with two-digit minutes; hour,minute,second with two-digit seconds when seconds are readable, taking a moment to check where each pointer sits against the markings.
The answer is 2,58,44
